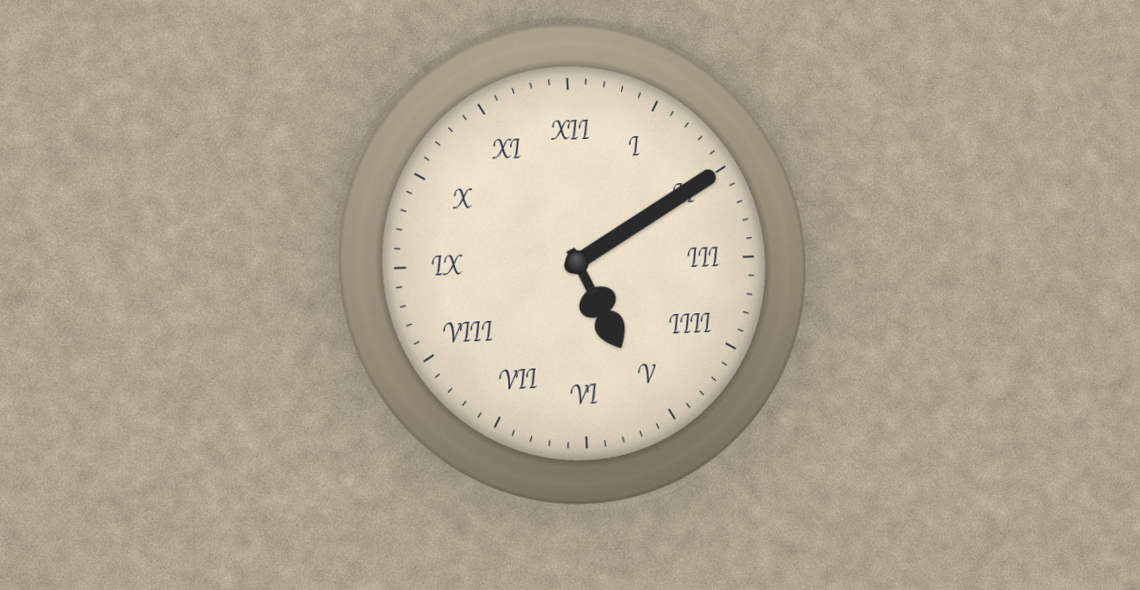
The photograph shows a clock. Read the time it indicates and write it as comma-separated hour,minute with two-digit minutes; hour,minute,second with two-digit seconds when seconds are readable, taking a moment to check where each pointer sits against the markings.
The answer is 5,10
